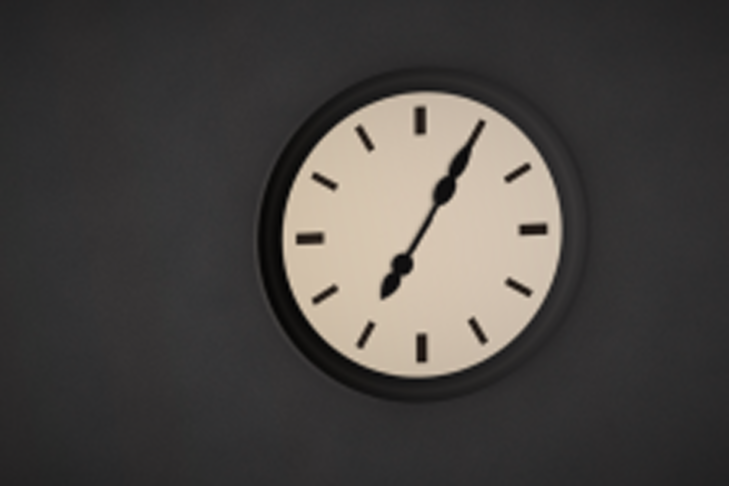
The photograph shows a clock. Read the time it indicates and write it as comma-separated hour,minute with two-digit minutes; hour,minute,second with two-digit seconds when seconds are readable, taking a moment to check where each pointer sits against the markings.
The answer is 7,05
